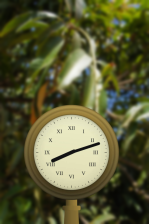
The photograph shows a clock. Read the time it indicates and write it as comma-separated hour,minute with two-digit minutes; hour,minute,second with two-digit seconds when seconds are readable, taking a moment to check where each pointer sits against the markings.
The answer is 8,12
